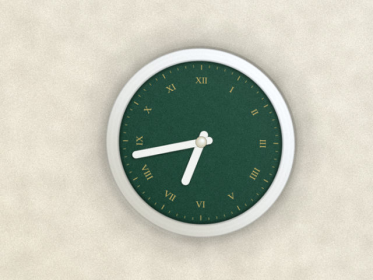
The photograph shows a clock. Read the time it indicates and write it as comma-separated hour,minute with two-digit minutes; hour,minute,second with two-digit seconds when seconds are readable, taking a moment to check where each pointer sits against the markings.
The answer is 6,43
